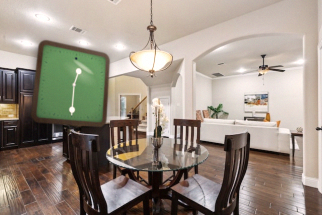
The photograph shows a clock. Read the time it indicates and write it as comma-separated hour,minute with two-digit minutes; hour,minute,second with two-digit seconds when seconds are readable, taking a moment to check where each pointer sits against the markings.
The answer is 12,30
